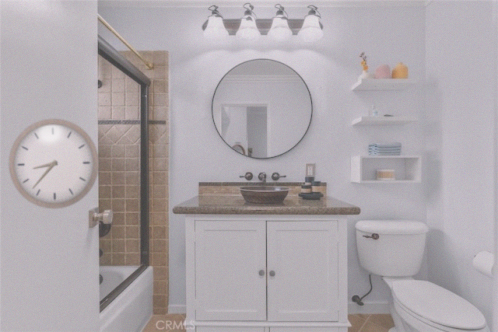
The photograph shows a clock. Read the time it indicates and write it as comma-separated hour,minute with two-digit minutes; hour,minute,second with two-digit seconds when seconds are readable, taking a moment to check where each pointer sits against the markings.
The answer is 8,37
